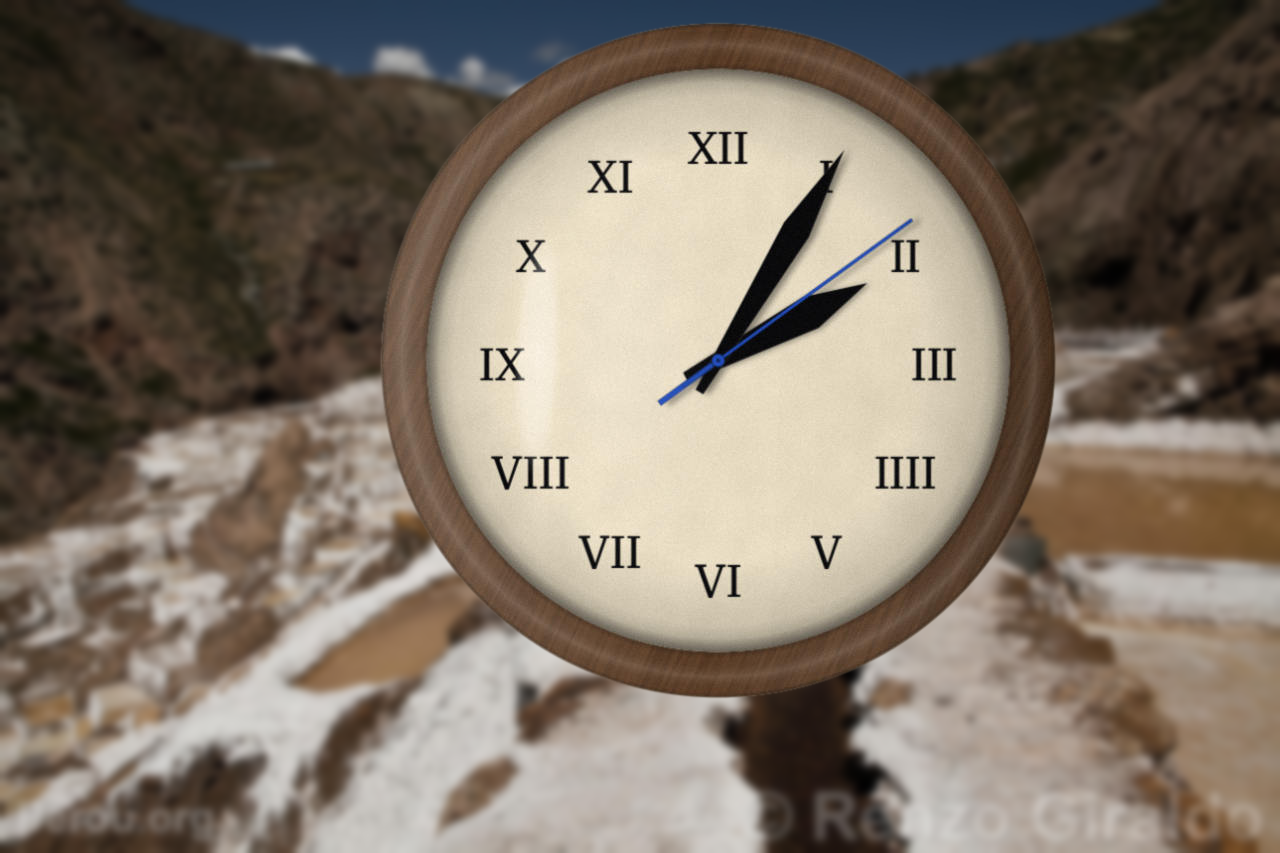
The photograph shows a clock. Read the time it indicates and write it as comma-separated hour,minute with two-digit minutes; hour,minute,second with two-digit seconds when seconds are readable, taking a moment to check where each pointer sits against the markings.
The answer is 2,05,09
